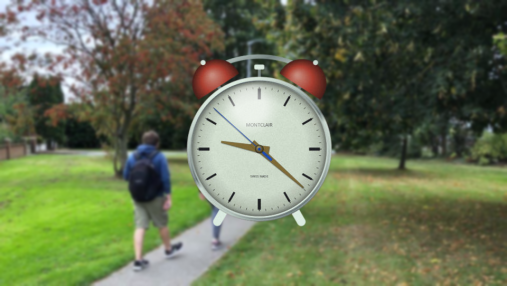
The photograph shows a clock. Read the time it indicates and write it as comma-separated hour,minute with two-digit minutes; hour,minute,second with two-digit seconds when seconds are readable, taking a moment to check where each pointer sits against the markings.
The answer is 9,21,52
